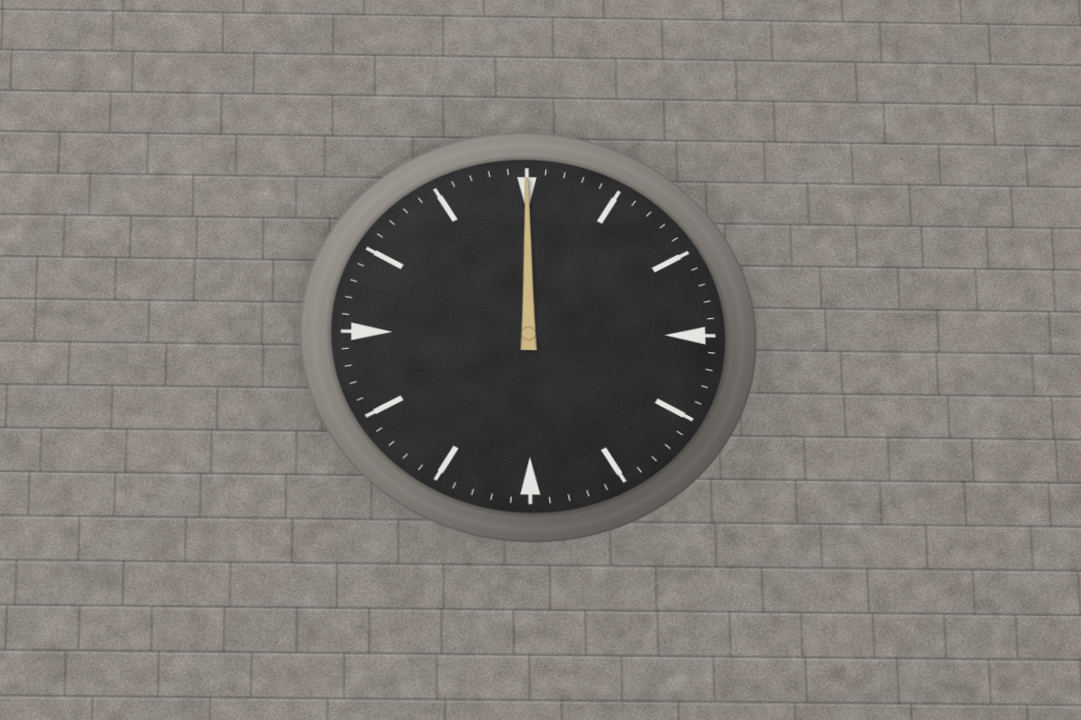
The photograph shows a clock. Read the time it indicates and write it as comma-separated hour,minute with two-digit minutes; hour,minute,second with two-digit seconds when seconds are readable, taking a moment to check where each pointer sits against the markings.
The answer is 12,00
